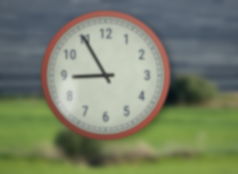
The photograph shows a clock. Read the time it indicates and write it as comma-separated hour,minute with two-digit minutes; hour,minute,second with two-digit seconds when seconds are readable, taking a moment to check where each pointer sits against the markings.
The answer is 8,55
